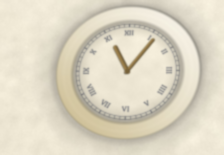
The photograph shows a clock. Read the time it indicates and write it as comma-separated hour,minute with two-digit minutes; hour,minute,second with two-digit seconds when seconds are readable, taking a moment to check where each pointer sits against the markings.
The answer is 11,06
